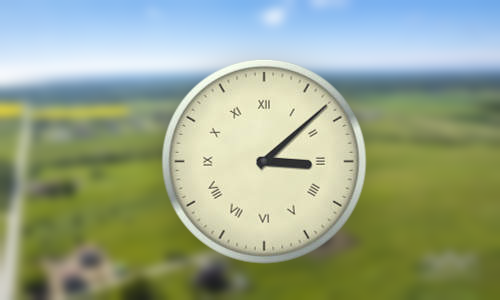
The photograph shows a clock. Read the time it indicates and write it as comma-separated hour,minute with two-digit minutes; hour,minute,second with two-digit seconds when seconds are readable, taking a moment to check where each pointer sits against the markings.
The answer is 3,08
